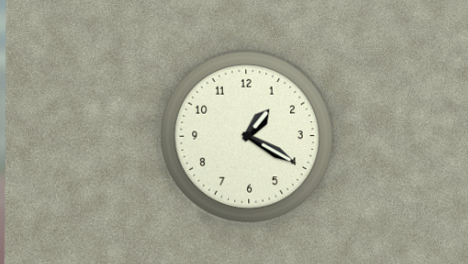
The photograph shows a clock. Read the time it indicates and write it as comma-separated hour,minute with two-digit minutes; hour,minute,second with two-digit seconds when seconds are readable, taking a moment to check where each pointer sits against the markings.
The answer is 1,20
